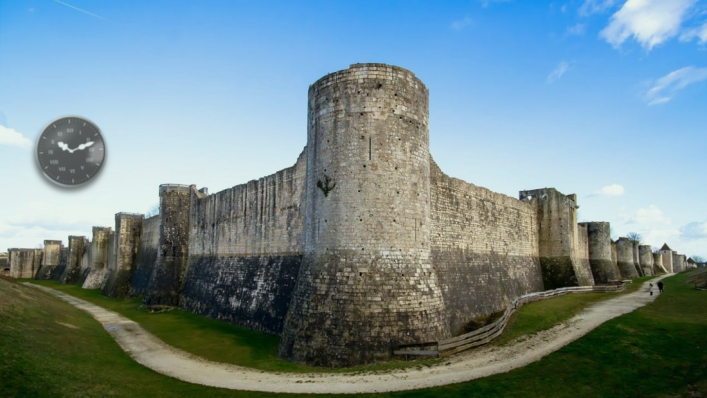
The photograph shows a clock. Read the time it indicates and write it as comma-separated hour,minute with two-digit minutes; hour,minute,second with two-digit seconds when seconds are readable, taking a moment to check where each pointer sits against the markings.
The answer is 10,12
